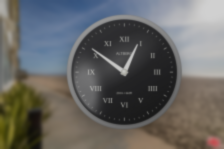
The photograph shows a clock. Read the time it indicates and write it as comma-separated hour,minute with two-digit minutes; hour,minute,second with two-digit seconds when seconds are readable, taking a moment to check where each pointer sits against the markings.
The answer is 12,51
